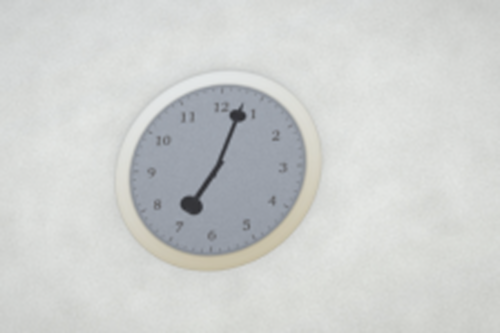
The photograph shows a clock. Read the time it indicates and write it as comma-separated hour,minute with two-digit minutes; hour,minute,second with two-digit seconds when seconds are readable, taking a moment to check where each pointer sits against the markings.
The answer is 7,03
